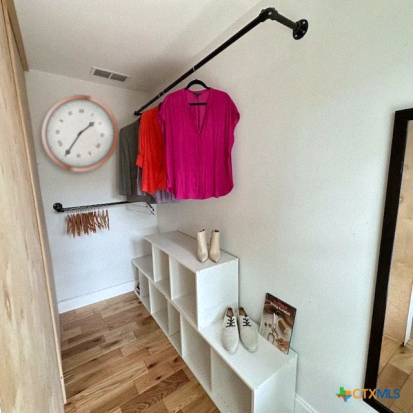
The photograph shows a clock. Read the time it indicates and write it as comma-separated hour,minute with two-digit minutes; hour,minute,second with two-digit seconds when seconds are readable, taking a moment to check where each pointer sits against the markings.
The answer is 1,35
